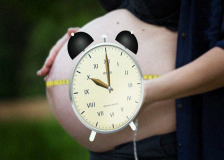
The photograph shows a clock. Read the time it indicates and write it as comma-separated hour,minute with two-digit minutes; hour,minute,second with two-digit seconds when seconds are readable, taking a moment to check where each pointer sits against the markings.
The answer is 10,00
